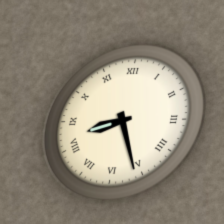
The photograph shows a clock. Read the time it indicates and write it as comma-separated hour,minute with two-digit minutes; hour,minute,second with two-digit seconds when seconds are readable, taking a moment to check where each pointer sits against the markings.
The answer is 8,26
